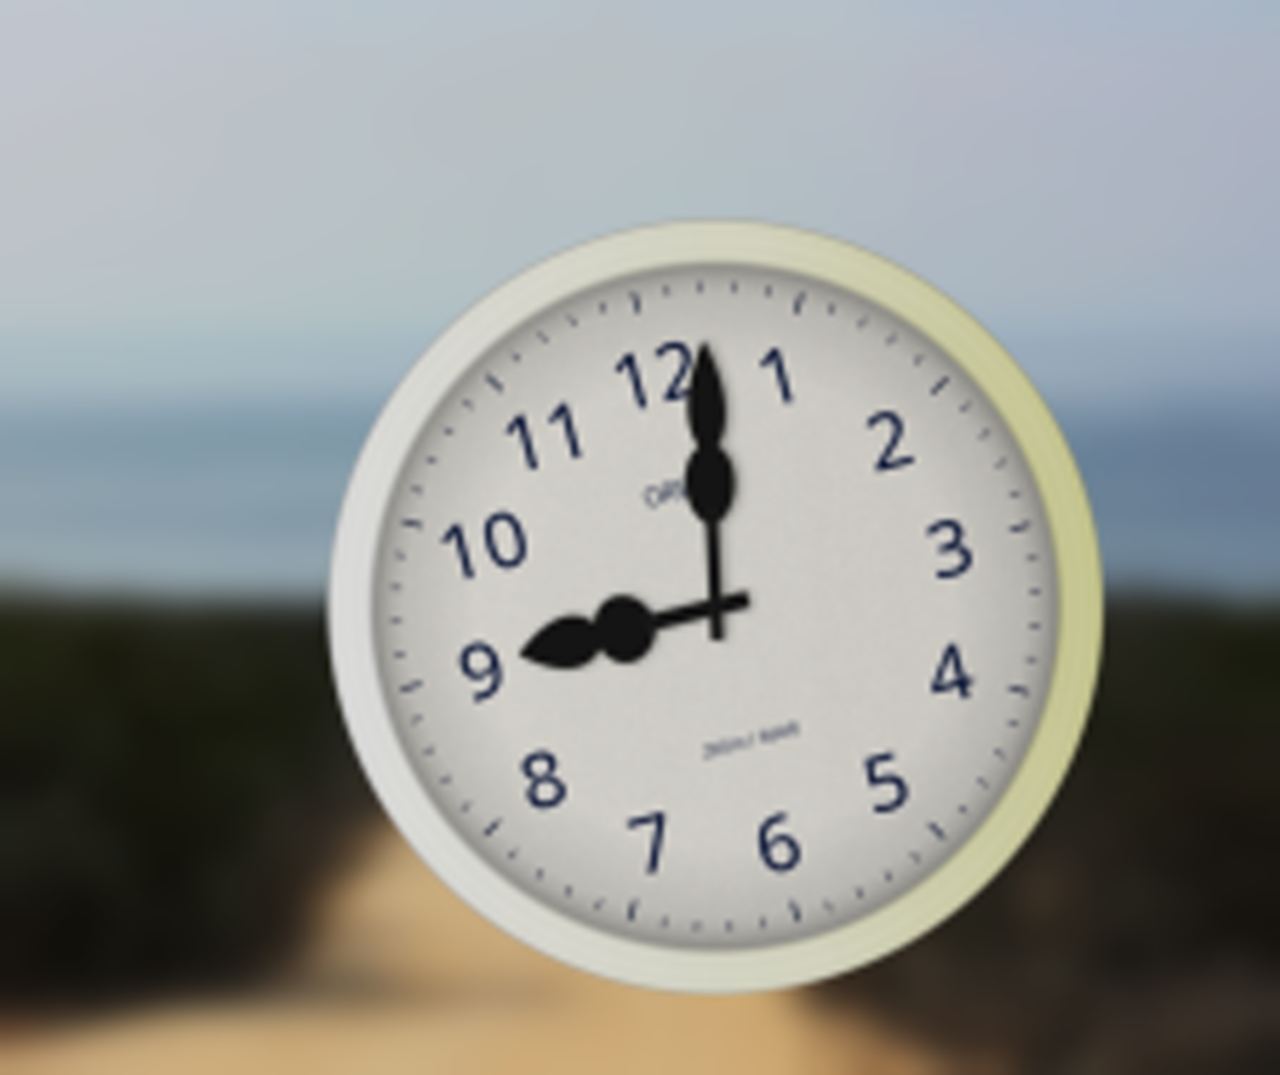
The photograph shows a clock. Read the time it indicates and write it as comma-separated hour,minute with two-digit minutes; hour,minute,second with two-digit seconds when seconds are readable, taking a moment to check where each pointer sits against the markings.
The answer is 9,02
